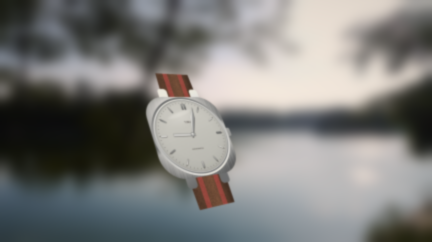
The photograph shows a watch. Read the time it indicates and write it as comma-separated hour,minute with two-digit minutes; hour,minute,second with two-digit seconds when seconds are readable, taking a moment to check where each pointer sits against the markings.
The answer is 9,03
